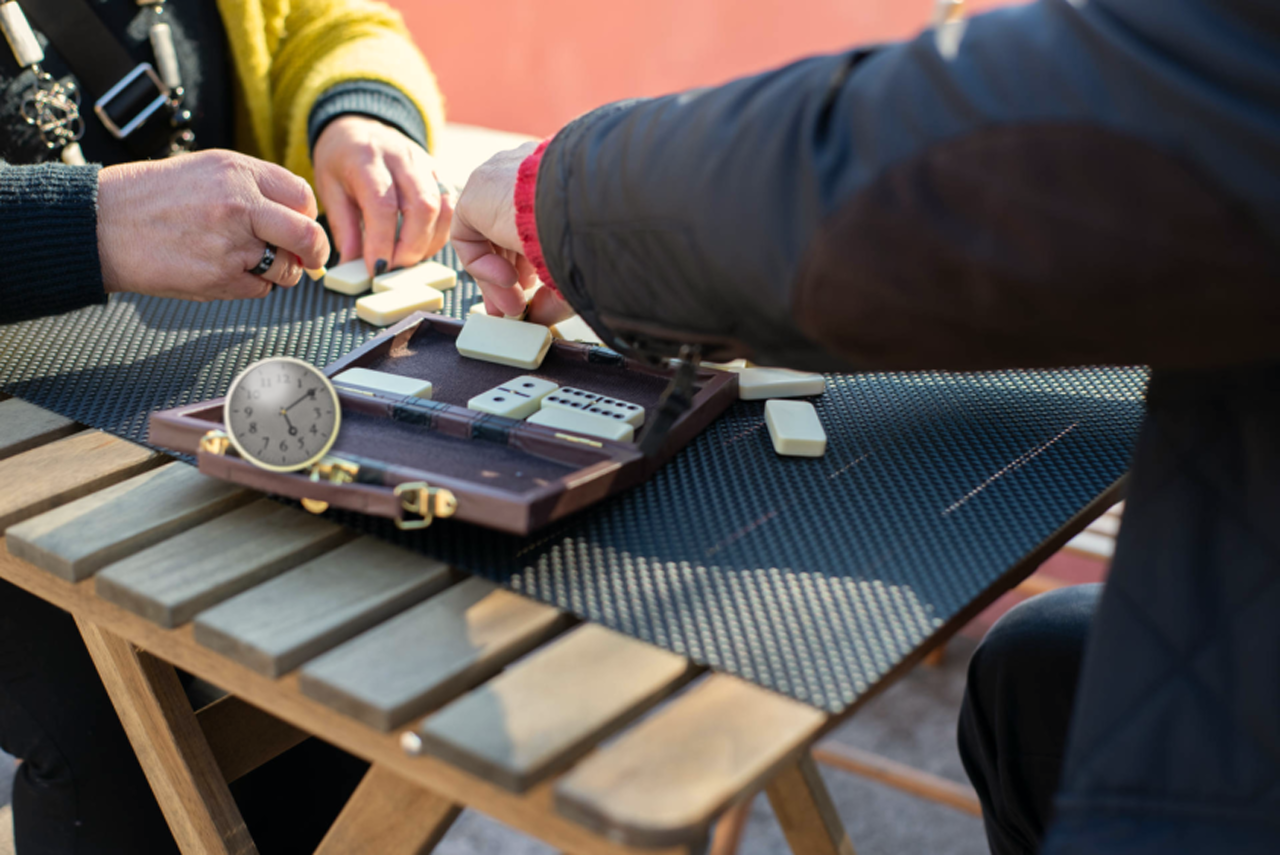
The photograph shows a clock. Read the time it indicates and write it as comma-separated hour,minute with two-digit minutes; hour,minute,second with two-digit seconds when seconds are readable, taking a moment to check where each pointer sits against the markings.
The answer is 5,09
